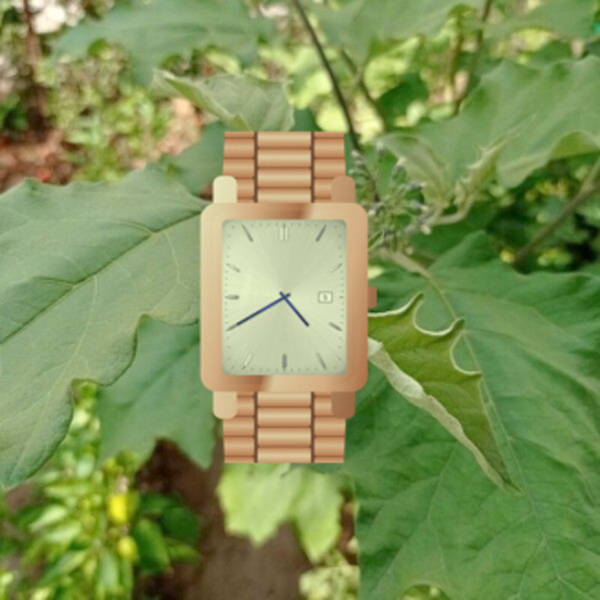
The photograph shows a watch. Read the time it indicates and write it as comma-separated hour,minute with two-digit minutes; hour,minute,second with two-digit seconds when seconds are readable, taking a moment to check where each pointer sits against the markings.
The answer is 4,40
